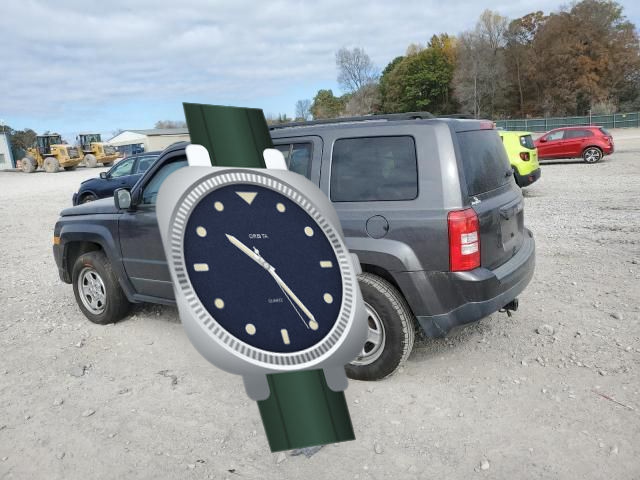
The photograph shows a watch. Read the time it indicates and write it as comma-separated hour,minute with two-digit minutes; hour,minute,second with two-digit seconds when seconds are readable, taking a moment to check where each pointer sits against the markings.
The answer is 10,24,26
